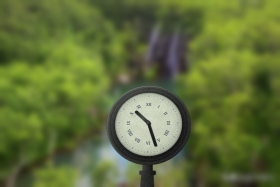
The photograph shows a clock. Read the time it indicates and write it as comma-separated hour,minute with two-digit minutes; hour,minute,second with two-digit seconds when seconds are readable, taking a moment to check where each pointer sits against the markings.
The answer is 10,27
